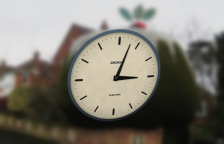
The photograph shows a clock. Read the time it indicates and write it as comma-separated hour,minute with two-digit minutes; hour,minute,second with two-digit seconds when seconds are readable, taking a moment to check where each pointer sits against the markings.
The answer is 3,03
